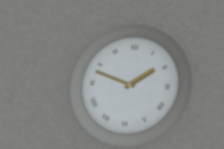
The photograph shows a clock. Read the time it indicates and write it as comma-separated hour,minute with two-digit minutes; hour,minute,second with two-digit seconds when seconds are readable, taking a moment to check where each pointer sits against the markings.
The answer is 1,48
